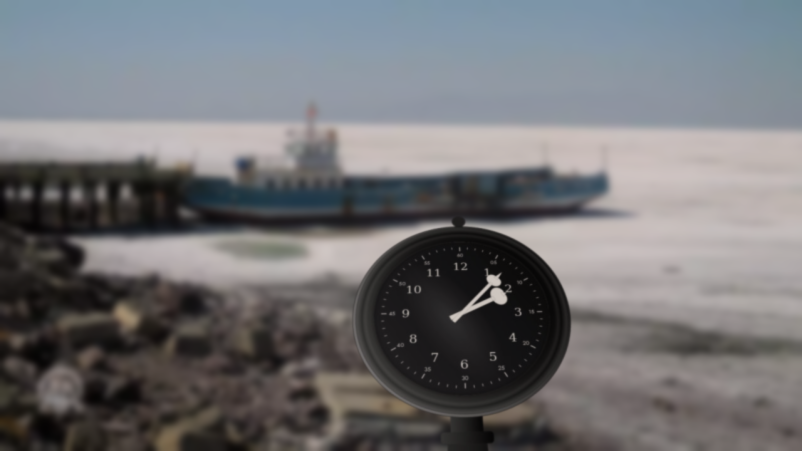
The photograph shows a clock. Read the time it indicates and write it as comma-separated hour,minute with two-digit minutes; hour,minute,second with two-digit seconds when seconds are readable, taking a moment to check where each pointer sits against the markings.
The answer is 2,07
